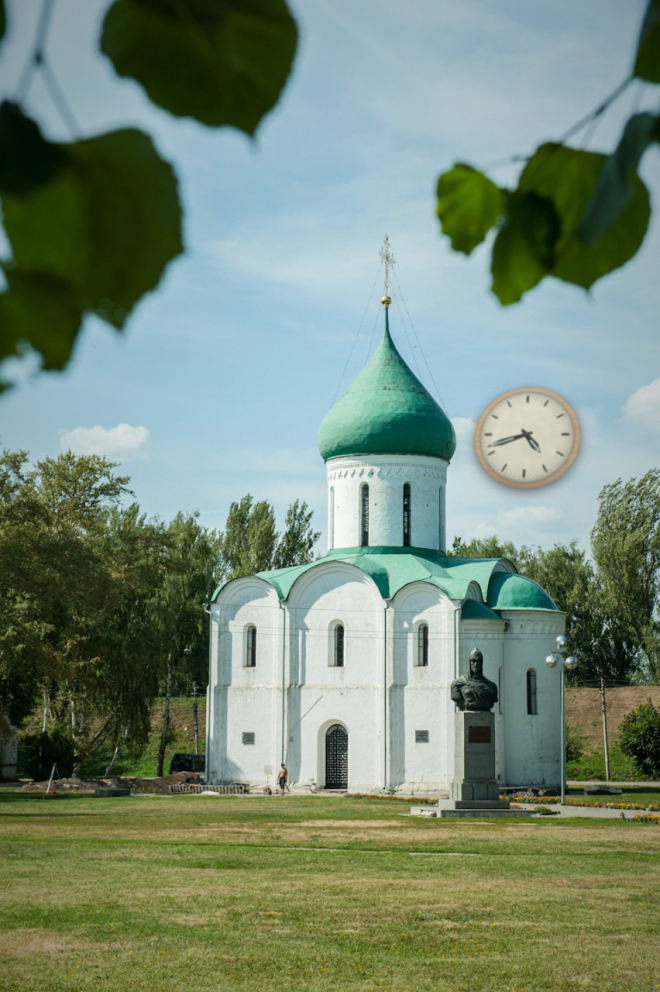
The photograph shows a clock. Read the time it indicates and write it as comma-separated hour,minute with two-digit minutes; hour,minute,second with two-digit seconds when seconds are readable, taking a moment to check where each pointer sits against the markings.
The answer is 4,42
